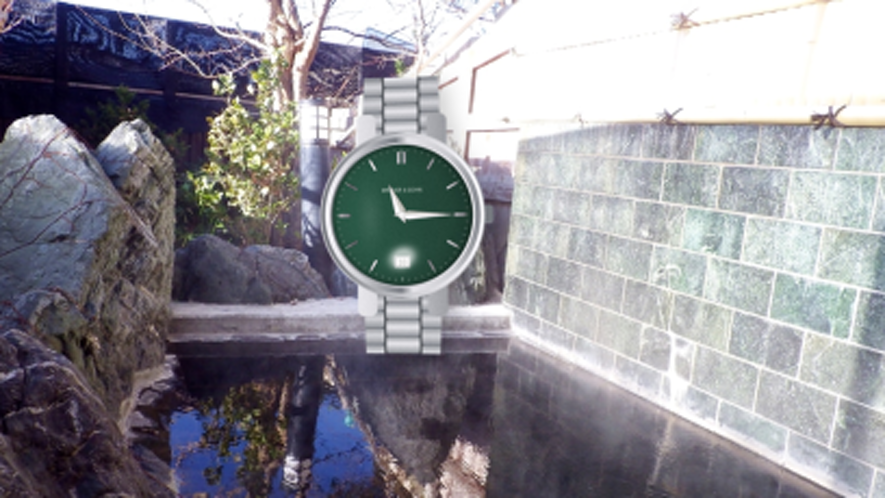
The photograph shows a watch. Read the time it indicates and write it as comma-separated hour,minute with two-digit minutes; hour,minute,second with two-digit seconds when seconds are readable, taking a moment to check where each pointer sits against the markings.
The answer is 11,15
